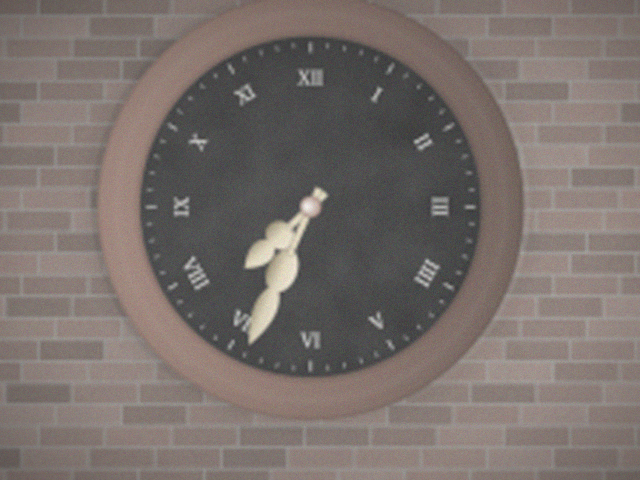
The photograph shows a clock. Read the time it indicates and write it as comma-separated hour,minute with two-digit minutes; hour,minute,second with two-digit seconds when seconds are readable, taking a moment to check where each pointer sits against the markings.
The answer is 7,34
